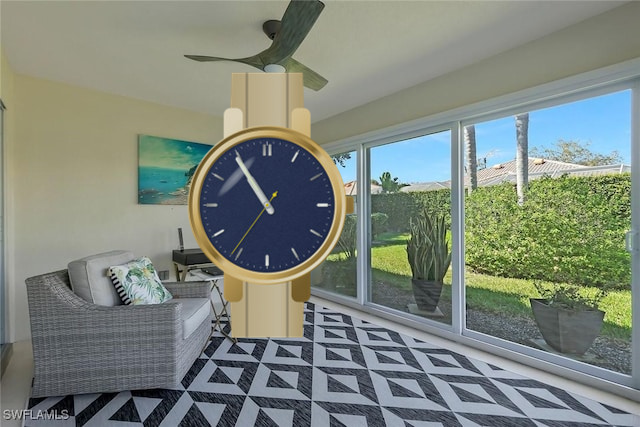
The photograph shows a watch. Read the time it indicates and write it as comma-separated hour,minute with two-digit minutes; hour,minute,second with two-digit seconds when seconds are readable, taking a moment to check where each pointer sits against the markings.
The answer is 10,54,36
